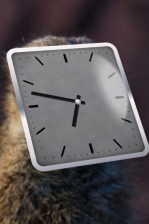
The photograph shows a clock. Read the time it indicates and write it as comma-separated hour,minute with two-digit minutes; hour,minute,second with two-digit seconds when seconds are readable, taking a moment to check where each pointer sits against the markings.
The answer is 6,48
